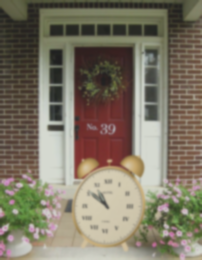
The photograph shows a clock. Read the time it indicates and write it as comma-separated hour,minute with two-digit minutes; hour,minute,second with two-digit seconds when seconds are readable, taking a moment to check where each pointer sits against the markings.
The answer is 10,51
